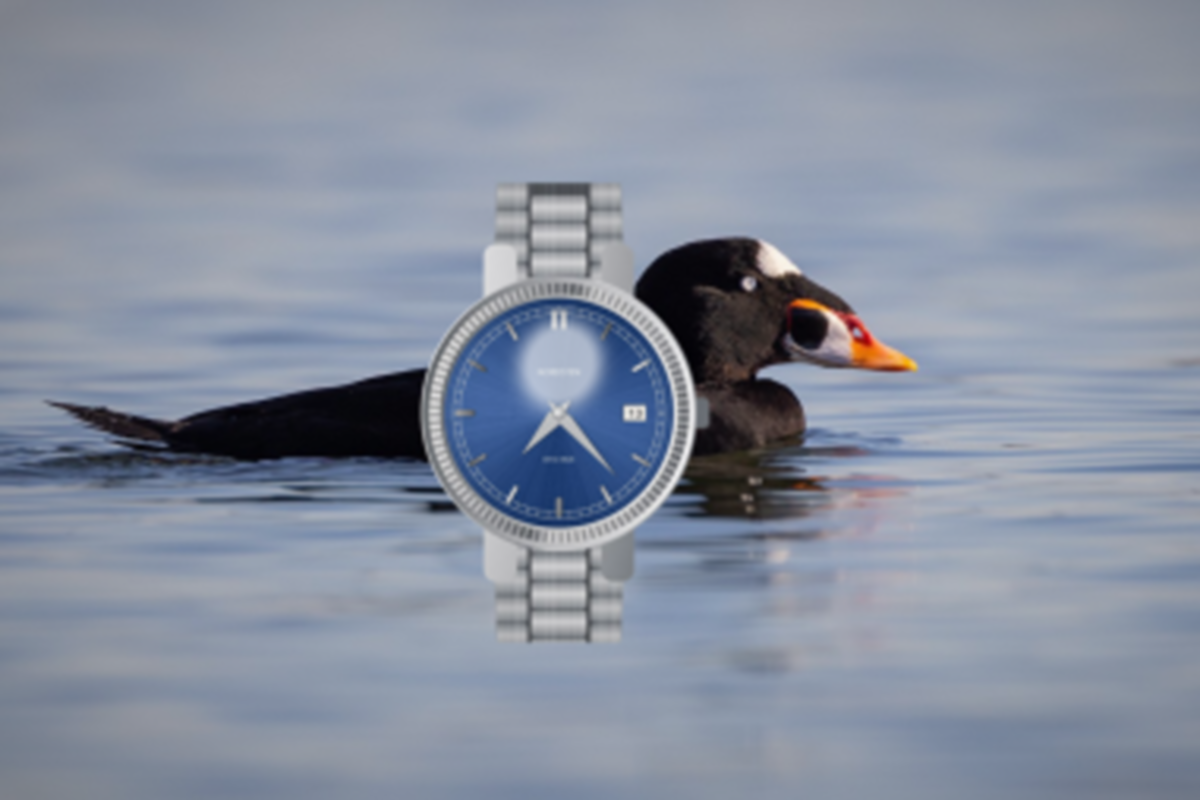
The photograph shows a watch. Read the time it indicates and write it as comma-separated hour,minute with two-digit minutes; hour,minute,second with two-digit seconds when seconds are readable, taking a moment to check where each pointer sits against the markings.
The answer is 7,23
